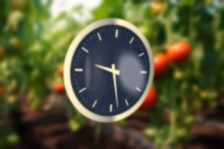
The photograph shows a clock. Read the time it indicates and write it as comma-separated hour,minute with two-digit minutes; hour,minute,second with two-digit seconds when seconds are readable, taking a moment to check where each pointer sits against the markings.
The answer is 9,28
